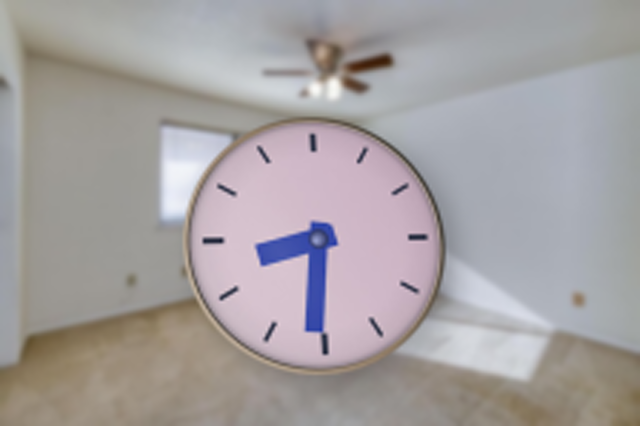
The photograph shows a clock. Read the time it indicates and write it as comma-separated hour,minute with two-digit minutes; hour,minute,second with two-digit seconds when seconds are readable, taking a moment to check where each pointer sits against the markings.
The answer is 8,31
